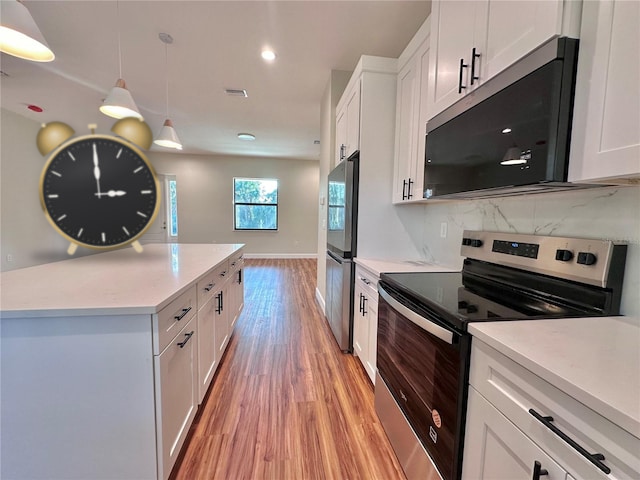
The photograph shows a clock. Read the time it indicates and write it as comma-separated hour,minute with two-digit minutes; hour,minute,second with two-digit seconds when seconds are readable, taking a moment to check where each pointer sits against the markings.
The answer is 3,00
